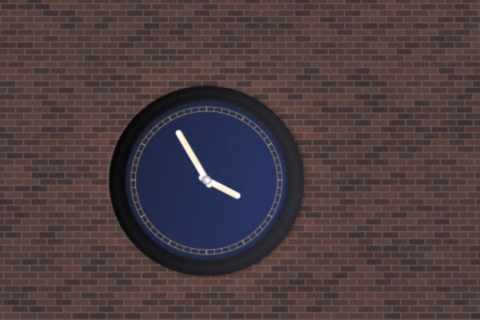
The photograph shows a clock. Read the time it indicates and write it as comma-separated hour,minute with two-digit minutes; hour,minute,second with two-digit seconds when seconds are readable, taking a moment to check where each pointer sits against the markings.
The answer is 3,55
